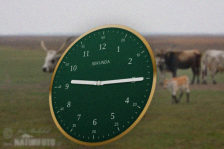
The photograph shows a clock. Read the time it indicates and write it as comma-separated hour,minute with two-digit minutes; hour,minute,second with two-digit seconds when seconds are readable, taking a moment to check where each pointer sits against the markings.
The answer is 9,15
